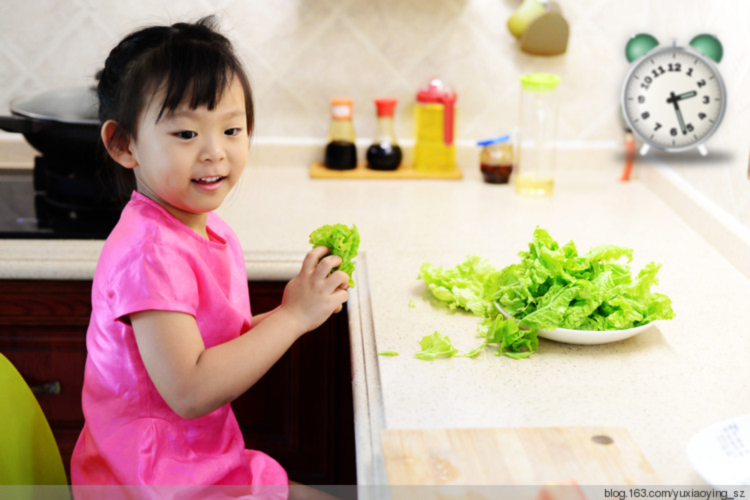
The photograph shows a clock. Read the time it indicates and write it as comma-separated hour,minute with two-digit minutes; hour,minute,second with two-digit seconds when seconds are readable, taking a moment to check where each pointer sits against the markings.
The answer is 2,27
